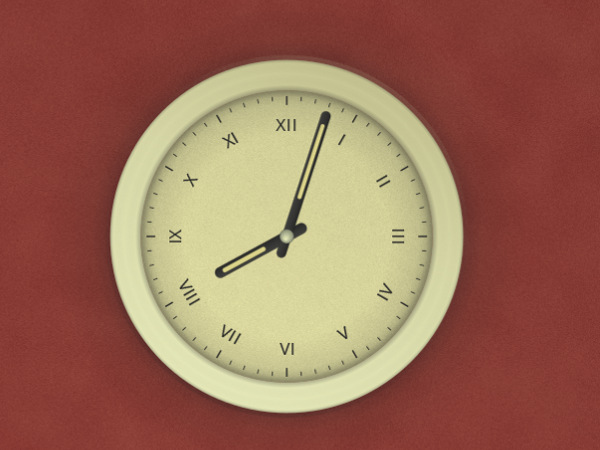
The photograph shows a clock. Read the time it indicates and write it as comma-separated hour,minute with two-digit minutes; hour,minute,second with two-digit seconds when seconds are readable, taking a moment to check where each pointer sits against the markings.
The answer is 8,03
